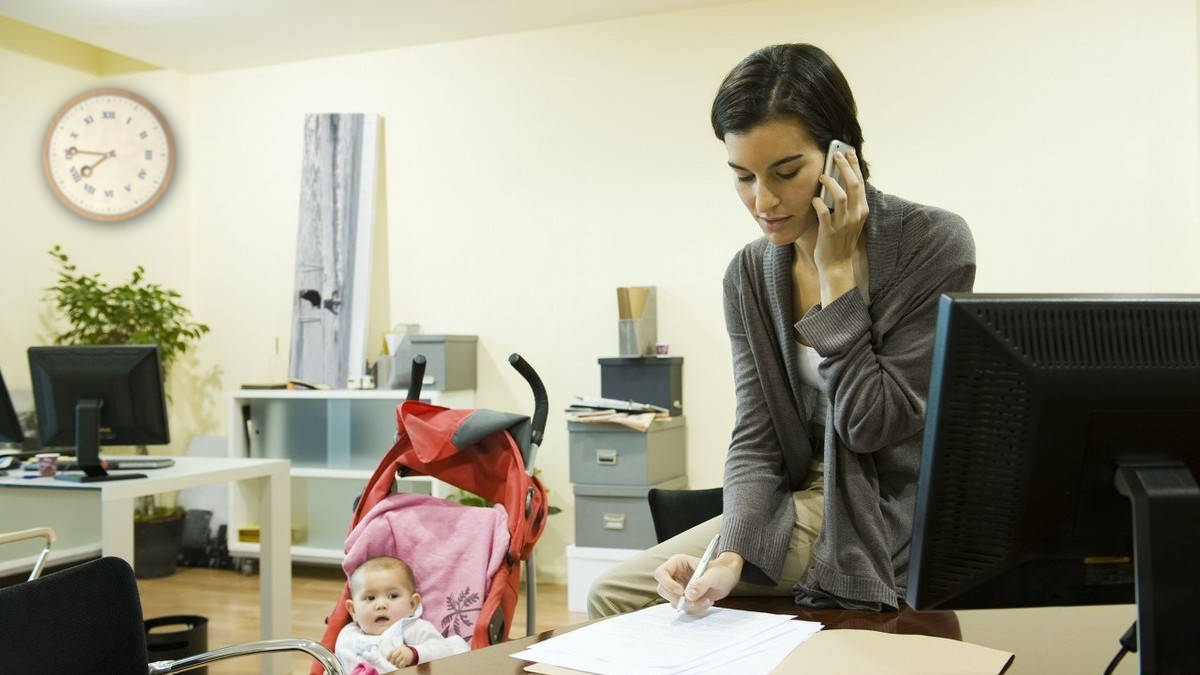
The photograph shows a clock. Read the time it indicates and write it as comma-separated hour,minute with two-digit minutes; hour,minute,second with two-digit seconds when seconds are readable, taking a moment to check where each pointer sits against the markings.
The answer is 7,46
